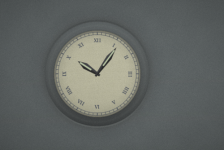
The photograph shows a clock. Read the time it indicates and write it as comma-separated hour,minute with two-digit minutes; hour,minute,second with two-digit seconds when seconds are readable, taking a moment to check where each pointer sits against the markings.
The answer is 10,06
